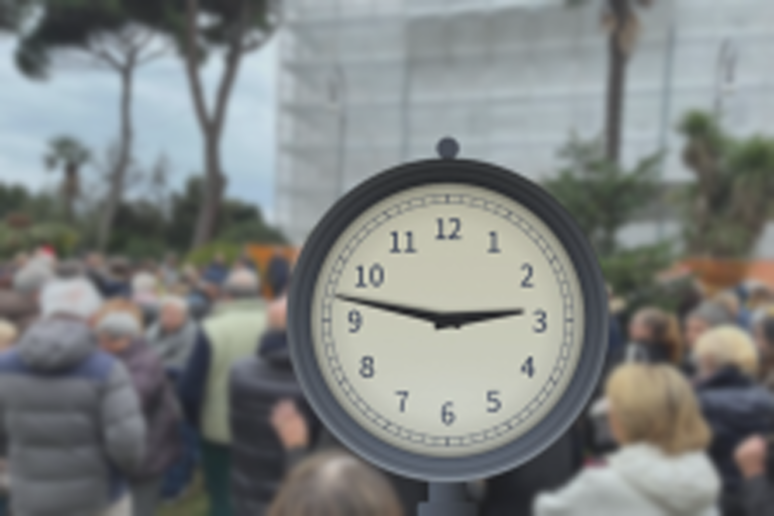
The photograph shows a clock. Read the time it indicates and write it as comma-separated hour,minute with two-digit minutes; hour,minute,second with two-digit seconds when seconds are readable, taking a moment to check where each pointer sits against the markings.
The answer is 2,47
